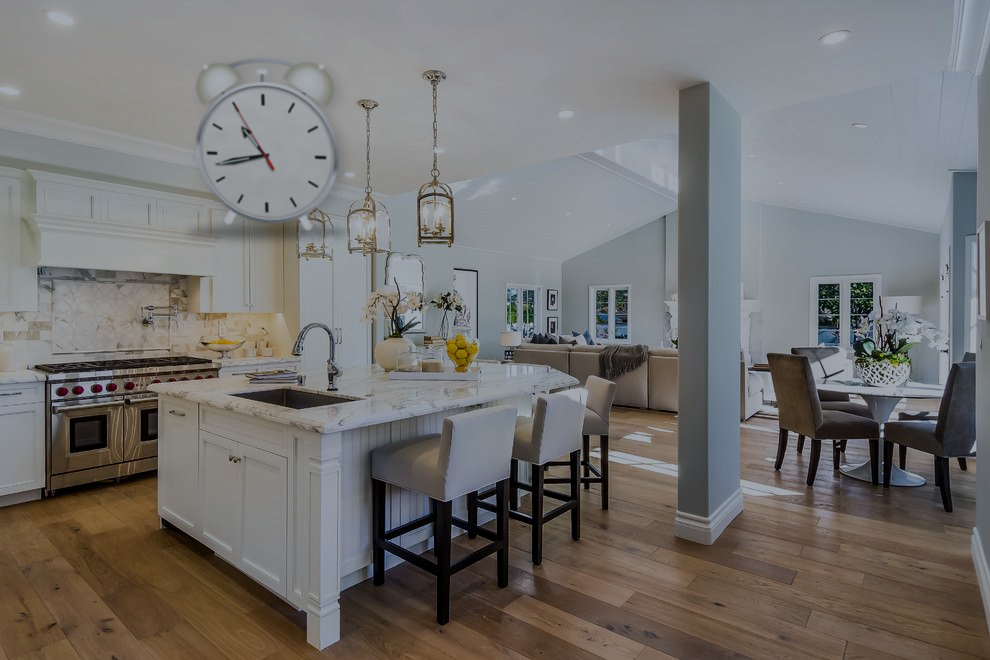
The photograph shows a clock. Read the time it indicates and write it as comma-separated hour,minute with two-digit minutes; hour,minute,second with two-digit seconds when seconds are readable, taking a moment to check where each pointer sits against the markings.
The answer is 10,42,55
